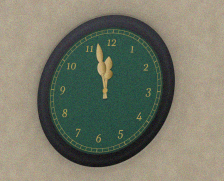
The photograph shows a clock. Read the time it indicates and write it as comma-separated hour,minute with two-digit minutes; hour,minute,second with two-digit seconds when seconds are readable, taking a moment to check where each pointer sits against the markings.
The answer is 11,57
